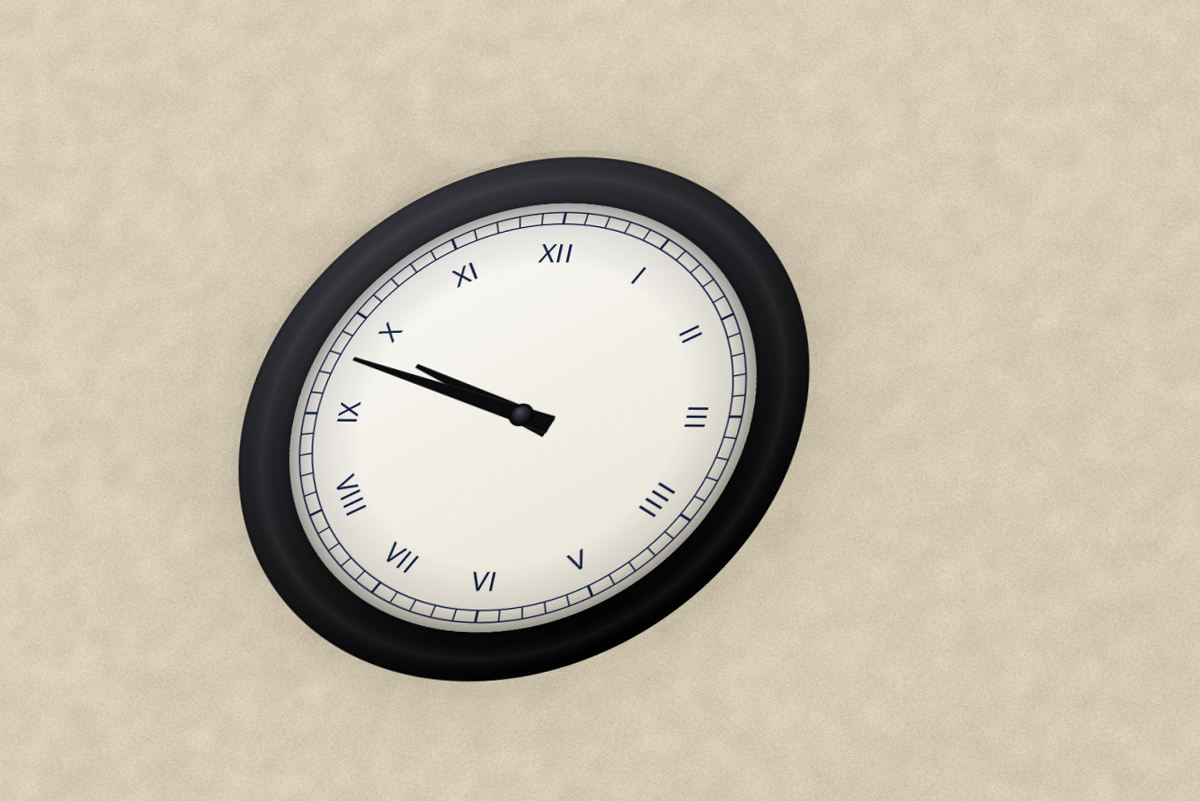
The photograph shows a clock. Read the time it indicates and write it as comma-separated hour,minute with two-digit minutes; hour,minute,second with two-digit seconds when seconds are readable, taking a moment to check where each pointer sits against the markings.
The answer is 9,48
